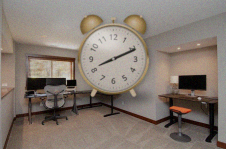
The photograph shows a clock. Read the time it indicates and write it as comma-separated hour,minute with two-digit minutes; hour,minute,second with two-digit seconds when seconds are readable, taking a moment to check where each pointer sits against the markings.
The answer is 8,11
